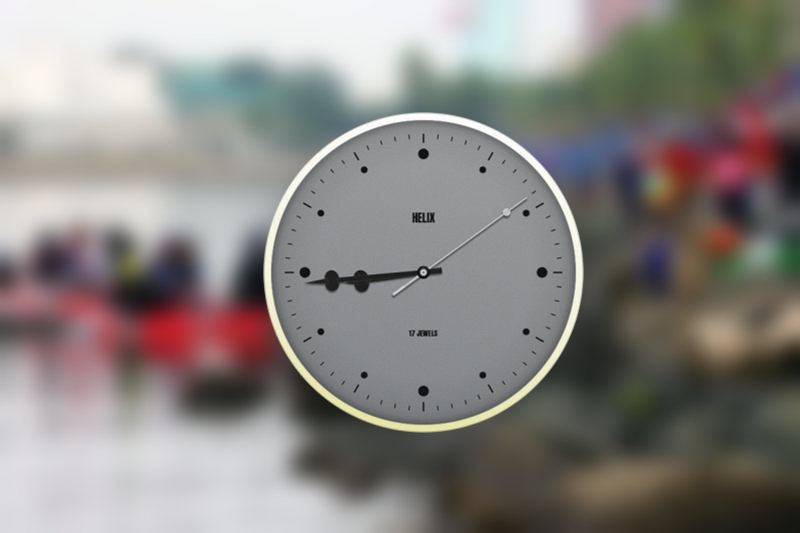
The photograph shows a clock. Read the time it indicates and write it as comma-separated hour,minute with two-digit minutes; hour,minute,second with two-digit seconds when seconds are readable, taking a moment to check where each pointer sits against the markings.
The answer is 8,44,09
